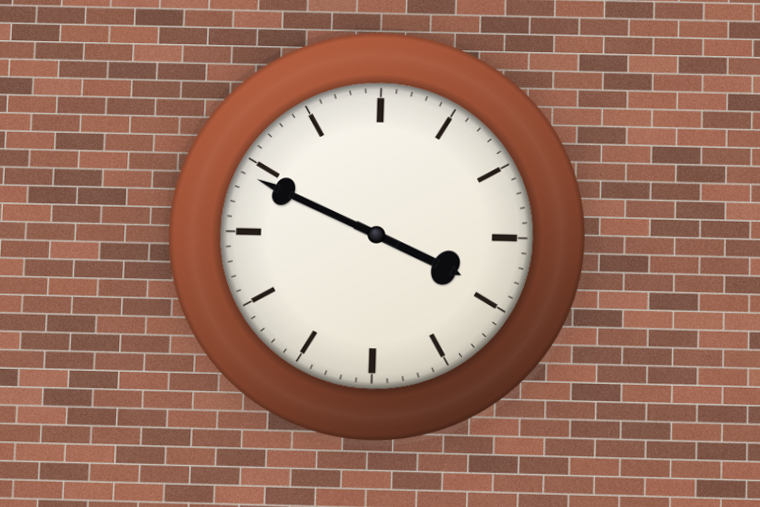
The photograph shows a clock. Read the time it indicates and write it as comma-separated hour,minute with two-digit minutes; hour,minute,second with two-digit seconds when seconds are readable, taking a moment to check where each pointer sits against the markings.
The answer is 3,49
